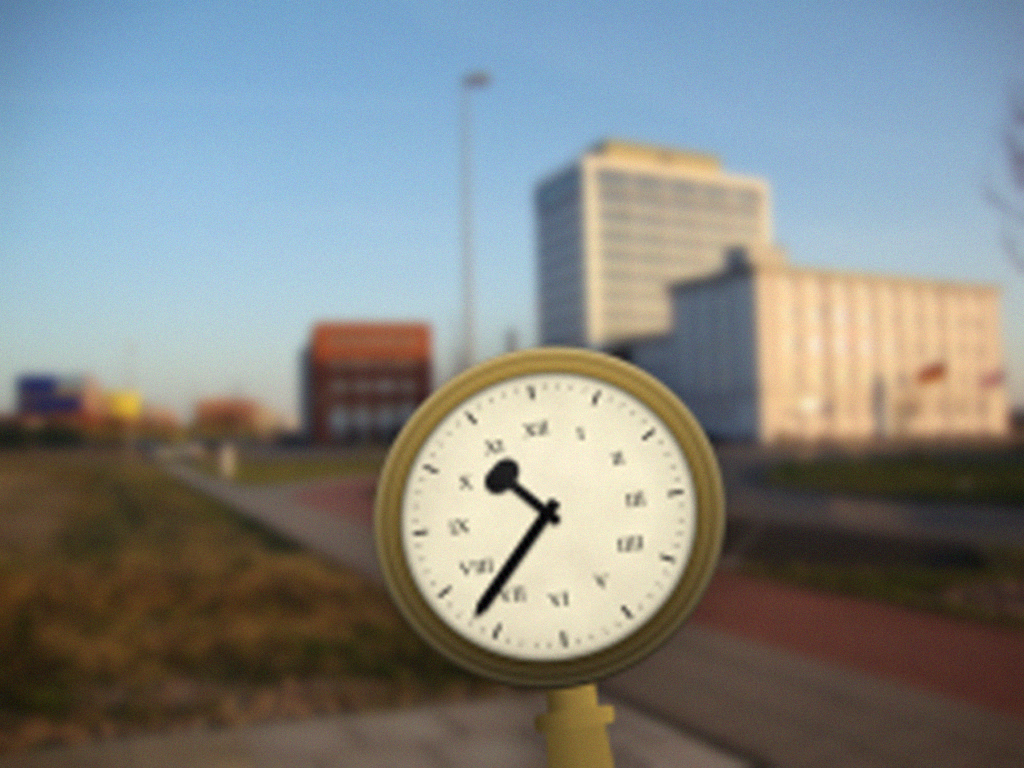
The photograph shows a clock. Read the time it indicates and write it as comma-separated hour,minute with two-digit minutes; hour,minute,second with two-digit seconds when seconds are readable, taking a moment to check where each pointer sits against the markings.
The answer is 10,37
